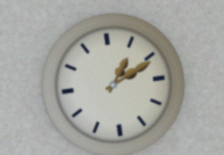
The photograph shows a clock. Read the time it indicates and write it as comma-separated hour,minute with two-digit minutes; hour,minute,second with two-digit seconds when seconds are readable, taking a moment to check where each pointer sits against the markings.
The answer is 1,11
